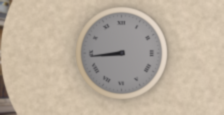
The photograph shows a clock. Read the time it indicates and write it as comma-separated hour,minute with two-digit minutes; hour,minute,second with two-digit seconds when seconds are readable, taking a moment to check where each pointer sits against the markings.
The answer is 8,44
